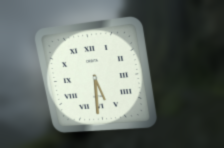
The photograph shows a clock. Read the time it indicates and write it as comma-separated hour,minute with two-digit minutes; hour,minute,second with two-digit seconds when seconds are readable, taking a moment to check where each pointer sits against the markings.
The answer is 5,31
